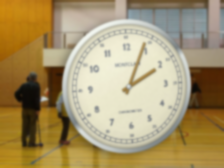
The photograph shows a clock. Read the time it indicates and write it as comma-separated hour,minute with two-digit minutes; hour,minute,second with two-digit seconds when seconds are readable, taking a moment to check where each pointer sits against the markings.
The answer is 2,04
